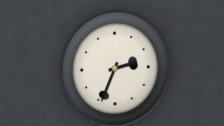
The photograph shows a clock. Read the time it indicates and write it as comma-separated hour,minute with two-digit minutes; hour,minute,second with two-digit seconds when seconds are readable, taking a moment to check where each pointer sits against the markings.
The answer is 2,34
